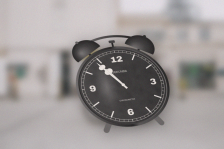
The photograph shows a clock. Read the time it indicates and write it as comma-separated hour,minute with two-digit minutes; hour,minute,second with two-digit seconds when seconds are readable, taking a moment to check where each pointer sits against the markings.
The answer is 10,54
